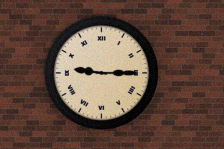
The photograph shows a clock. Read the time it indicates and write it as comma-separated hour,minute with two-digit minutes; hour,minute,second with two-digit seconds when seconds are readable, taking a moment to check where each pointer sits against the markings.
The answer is 9,15
